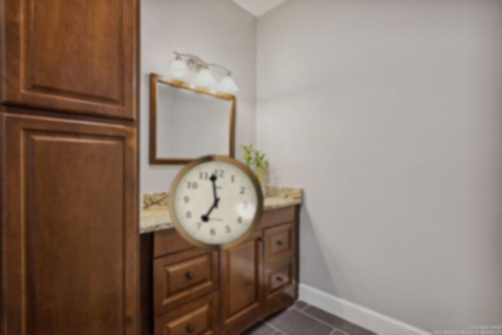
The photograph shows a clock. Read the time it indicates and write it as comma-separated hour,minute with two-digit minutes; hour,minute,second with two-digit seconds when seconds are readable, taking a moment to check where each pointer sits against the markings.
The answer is 6,58
